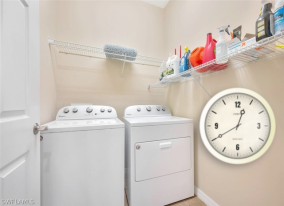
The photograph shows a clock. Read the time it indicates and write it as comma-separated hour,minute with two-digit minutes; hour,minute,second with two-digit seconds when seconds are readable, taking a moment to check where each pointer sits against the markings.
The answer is 12,40
